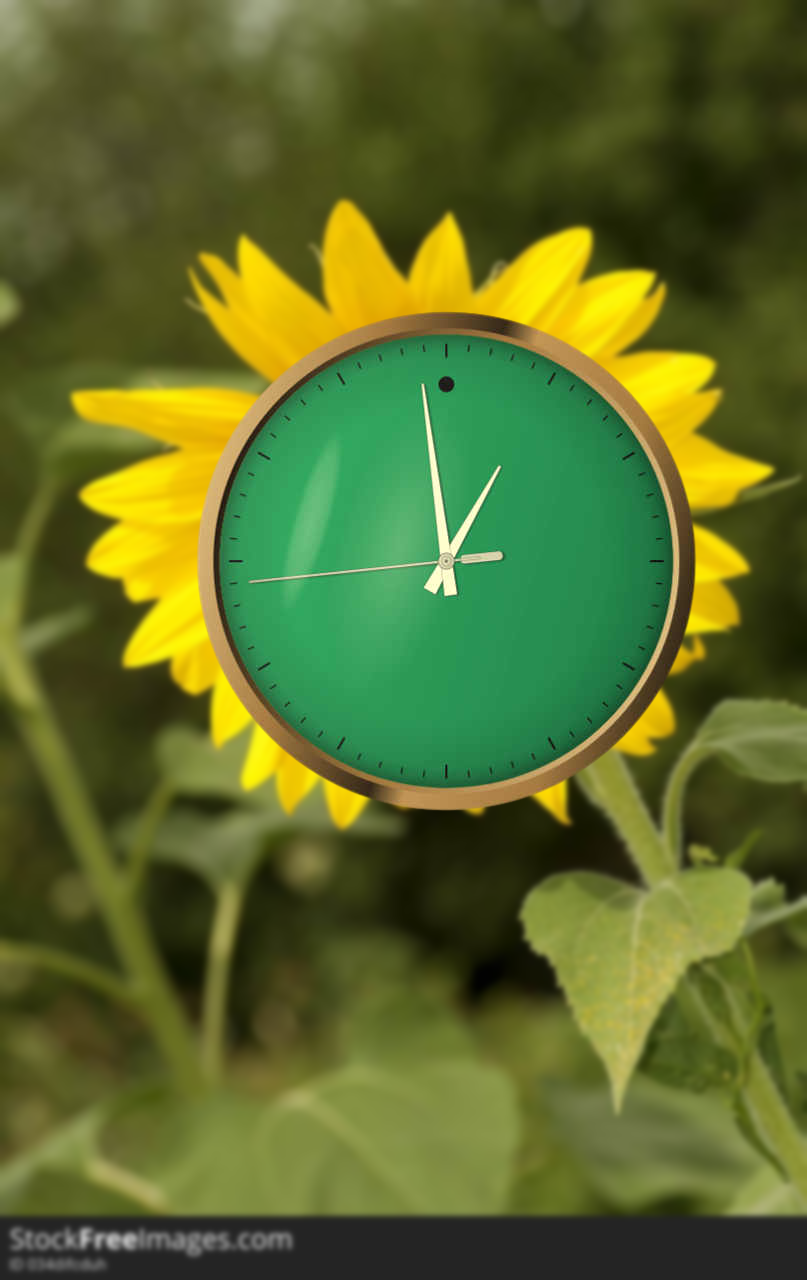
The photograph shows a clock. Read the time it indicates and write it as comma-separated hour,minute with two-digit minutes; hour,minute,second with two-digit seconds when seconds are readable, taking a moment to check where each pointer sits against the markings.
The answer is 12,58,44
